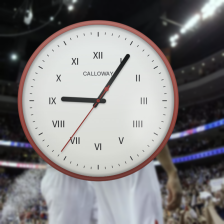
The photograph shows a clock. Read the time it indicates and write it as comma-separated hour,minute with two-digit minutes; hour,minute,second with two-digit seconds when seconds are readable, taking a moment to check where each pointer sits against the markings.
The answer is 9,05,36
